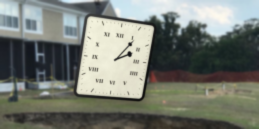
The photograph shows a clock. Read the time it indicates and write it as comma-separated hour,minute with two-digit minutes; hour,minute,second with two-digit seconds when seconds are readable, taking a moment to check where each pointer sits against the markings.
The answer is 2,06
